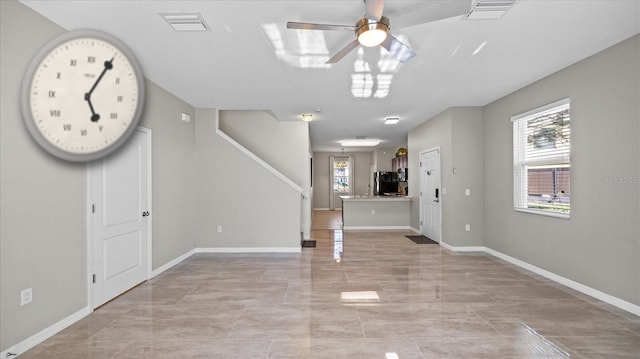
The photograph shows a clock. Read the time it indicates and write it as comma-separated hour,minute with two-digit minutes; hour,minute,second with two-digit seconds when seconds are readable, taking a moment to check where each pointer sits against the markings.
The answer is 5,05
